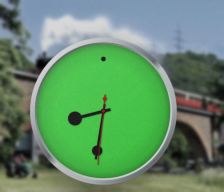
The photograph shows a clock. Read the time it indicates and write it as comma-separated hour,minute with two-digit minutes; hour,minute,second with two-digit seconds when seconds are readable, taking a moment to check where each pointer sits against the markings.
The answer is 8,31,31
